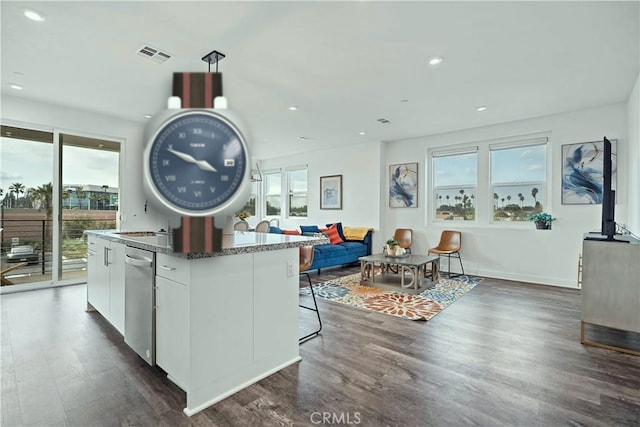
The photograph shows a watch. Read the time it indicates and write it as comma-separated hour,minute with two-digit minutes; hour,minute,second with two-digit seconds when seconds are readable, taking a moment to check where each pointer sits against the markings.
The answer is 3,49
